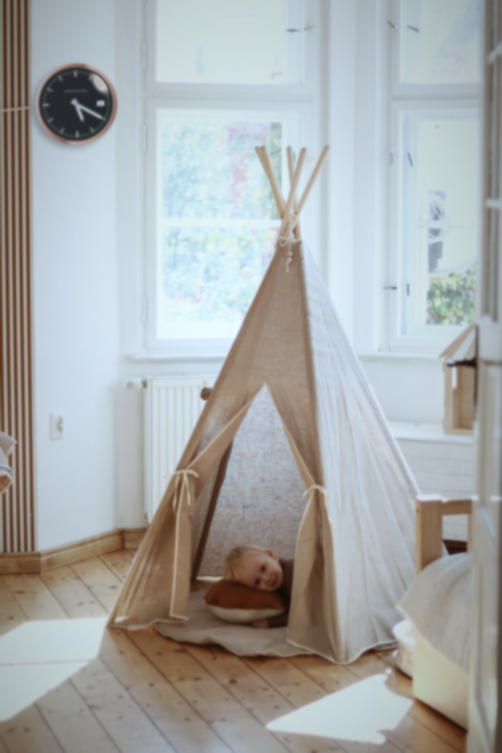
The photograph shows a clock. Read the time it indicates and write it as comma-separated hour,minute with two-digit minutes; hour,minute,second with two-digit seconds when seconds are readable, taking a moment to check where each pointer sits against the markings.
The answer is 5,20
